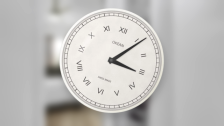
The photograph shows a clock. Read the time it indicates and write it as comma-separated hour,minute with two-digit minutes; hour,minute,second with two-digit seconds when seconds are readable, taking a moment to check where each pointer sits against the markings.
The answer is 3,06
